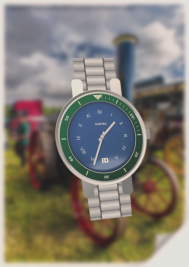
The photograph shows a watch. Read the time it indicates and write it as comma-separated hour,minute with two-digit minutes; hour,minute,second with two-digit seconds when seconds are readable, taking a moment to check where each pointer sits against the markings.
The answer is 1,34
